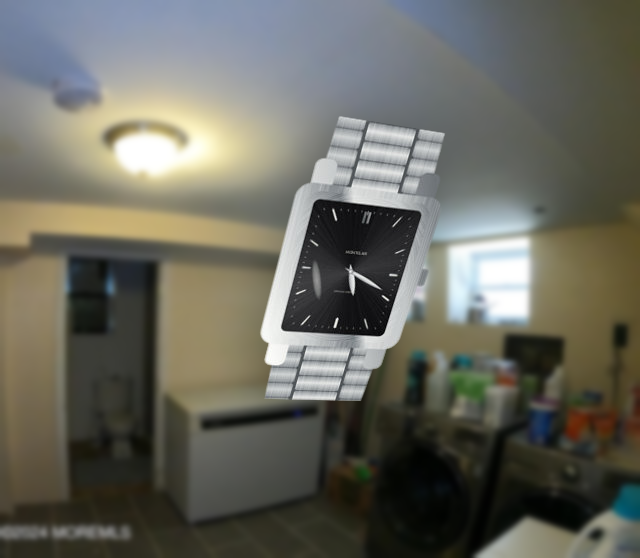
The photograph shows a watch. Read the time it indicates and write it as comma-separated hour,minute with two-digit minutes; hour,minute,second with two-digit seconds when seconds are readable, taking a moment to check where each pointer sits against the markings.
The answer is 5,19
